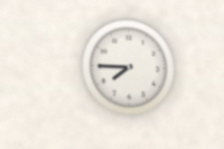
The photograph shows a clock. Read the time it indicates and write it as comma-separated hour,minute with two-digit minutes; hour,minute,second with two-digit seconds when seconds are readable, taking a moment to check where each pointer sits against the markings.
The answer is 7,45
